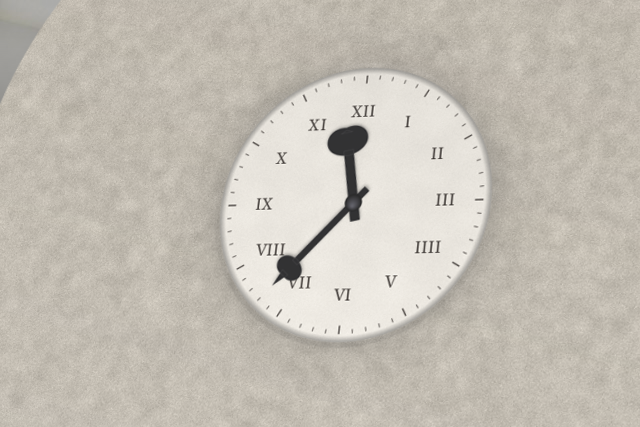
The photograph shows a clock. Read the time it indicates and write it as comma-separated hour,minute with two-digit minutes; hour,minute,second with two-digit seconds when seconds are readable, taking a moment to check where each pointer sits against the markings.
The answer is 11,37
